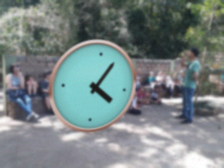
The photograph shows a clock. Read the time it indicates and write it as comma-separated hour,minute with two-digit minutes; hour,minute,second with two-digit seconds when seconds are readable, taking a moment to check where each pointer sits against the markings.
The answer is 4,05
